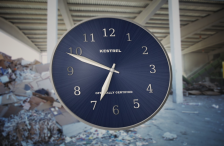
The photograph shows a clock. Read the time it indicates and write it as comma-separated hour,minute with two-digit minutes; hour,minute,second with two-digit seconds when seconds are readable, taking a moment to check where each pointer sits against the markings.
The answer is 6,49
